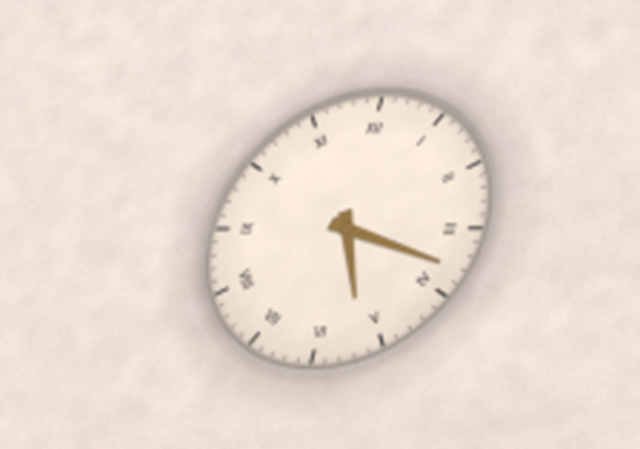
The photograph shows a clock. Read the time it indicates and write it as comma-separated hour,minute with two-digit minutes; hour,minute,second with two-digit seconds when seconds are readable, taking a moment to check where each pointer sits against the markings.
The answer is 5,18
